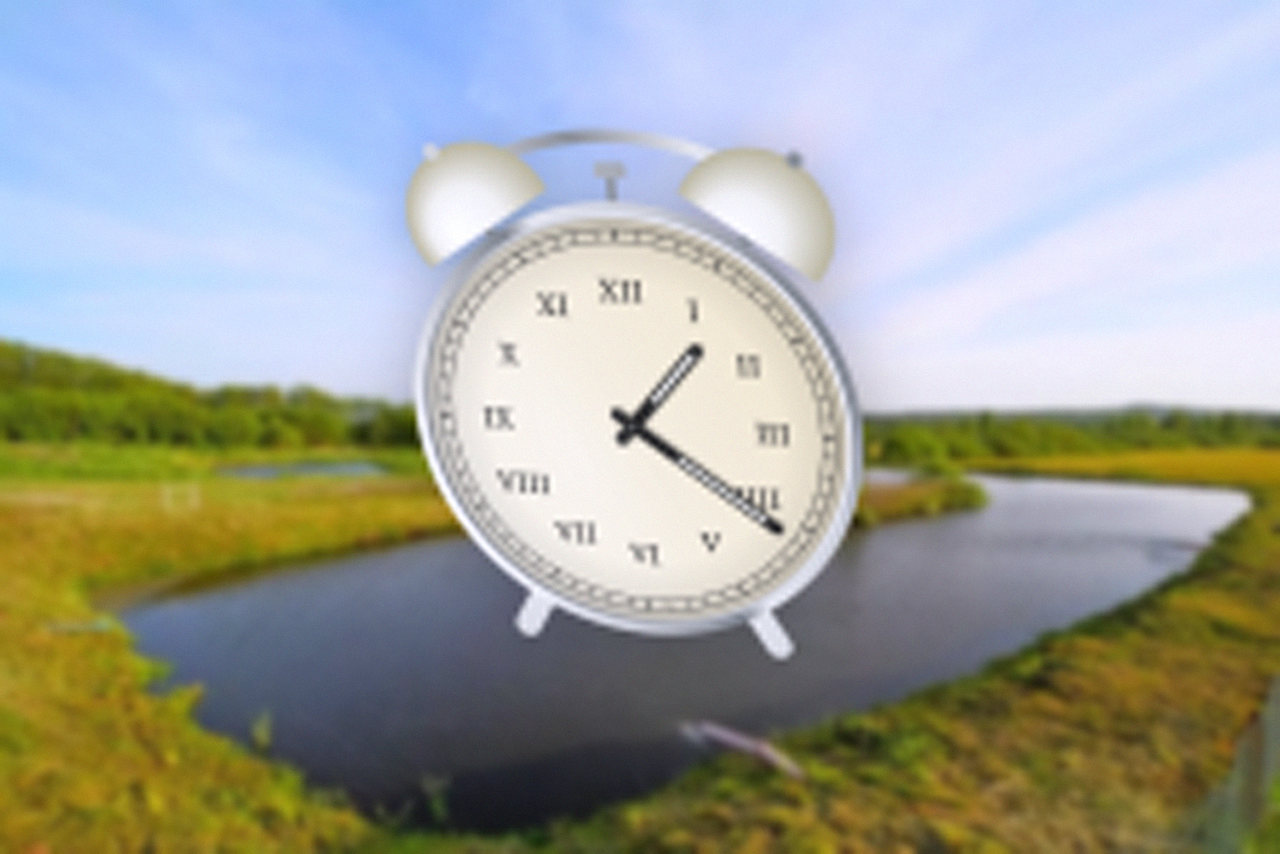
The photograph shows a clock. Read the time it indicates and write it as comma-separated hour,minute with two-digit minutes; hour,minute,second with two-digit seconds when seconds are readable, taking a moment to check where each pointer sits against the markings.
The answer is 1,21
